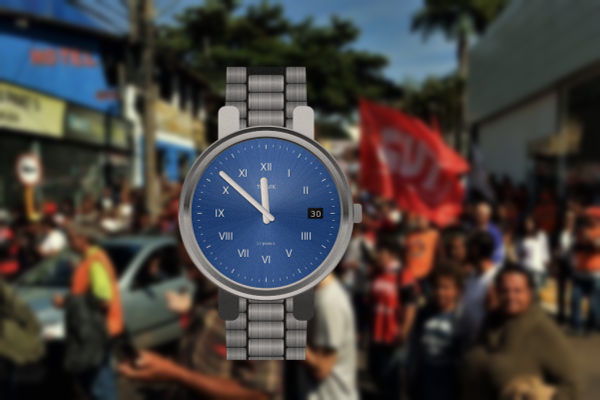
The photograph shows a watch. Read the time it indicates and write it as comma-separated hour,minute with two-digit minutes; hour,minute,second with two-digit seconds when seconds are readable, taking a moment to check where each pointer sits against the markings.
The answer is 11,52
